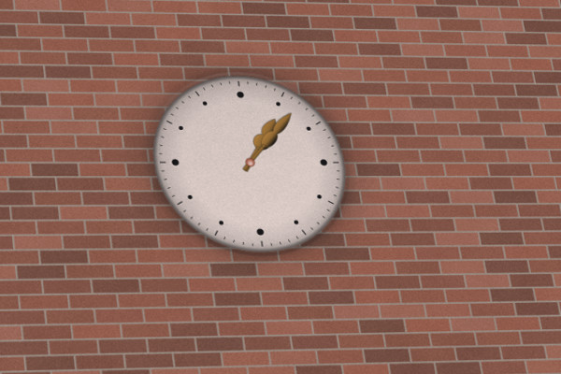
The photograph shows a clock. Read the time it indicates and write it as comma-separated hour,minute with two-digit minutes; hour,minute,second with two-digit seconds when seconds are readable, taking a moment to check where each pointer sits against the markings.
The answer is 1,07
